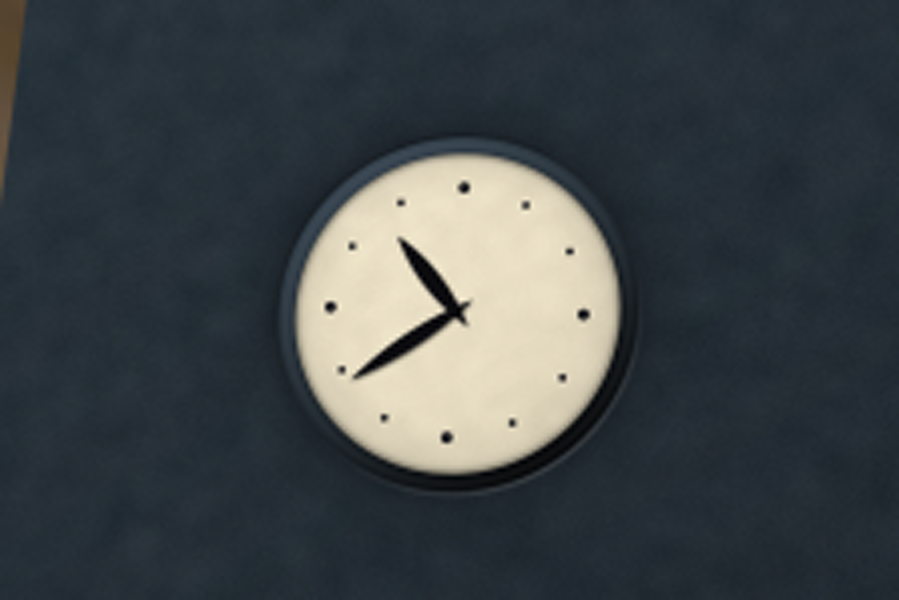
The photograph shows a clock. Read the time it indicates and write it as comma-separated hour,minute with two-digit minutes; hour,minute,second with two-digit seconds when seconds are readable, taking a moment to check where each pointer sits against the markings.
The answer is 10,39
